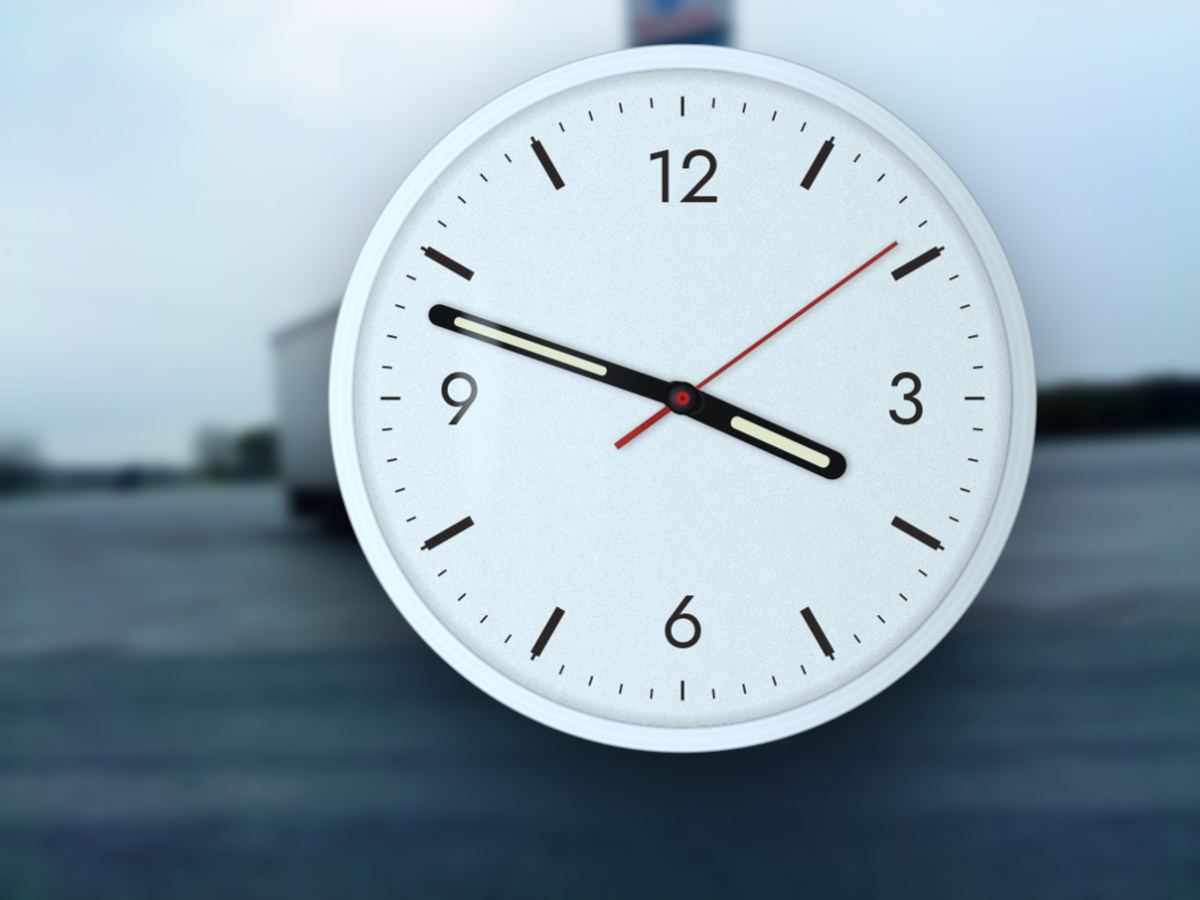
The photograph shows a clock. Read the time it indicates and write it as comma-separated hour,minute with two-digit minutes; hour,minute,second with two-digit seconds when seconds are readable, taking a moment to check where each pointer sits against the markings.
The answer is 3,48,09
